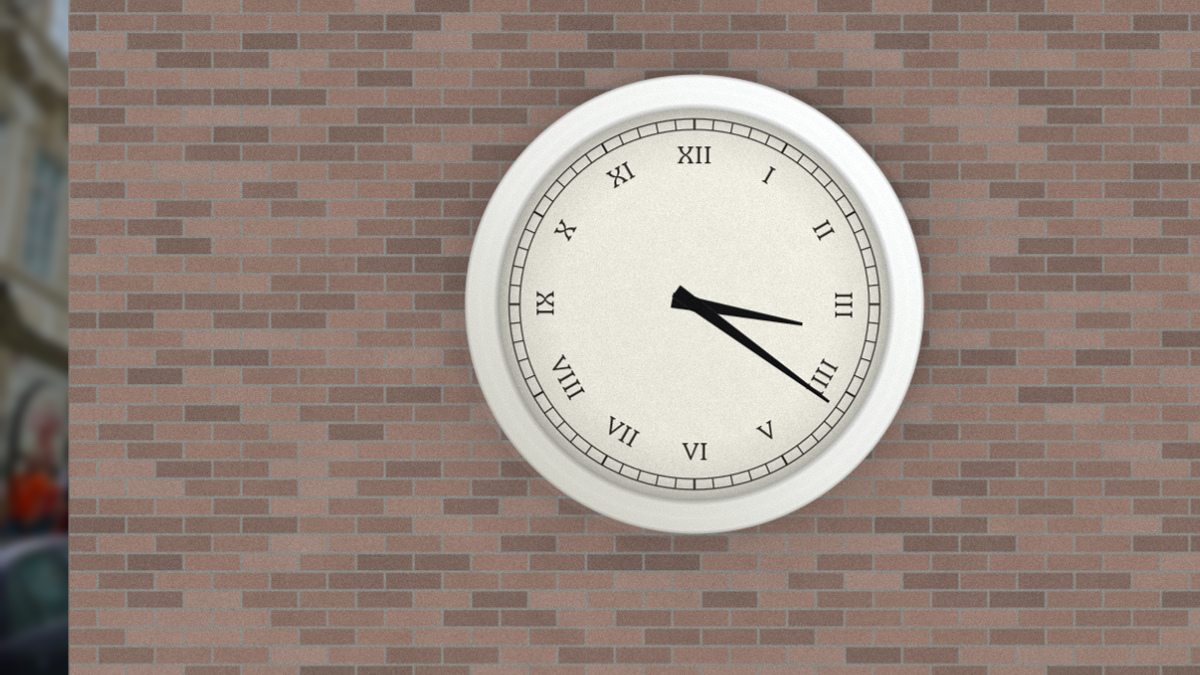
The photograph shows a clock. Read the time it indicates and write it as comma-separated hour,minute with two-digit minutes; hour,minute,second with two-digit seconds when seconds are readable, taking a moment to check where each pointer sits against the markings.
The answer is 3,21
